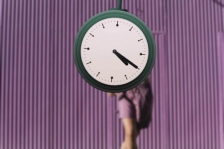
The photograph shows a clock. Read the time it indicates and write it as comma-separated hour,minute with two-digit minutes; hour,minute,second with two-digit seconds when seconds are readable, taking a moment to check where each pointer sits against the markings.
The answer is 4,20
